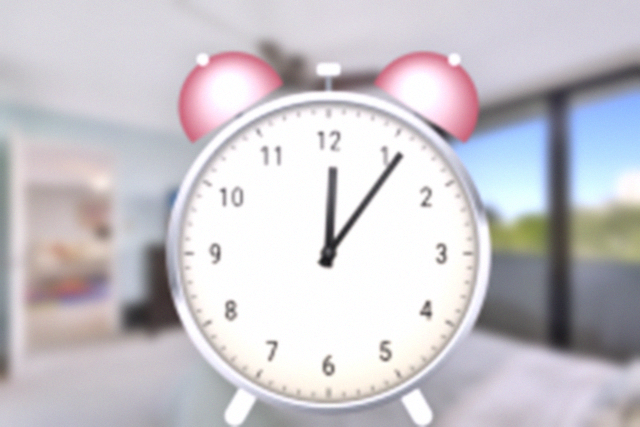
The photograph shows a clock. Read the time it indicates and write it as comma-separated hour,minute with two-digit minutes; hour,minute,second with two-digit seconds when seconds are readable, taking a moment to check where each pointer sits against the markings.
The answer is 12,06
